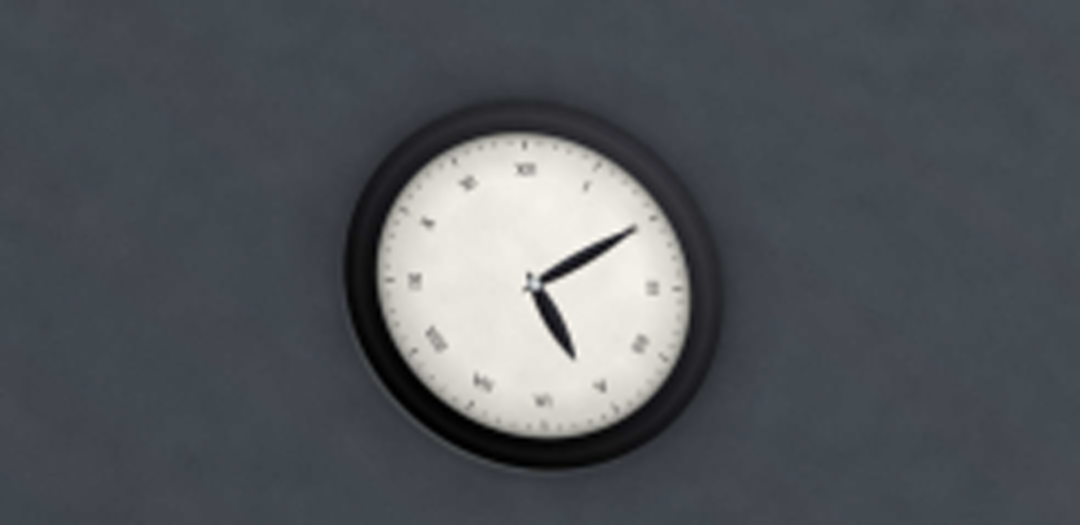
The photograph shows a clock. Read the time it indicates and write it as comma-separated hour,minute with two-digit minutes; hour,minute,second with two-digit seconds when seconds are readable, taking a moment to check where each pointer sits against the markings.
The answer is 5,10
